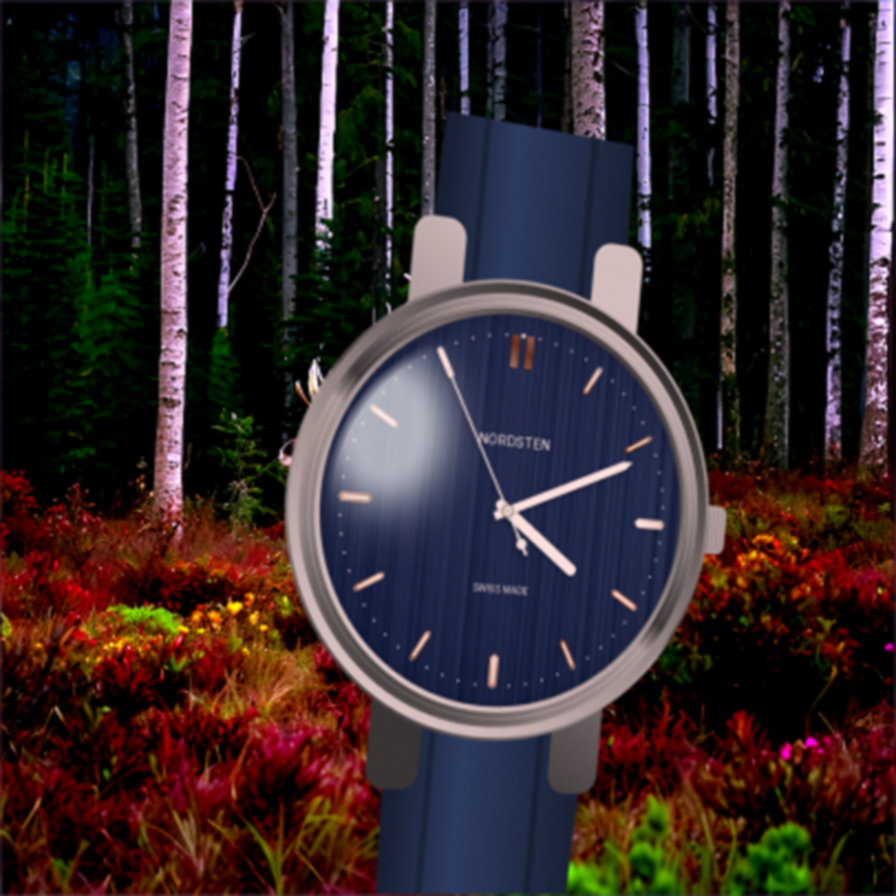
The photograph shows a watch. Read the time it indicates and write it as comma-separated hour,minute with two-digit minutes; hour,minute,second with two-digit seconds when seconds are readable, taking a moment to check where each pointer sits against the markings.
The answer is 4,10,55
